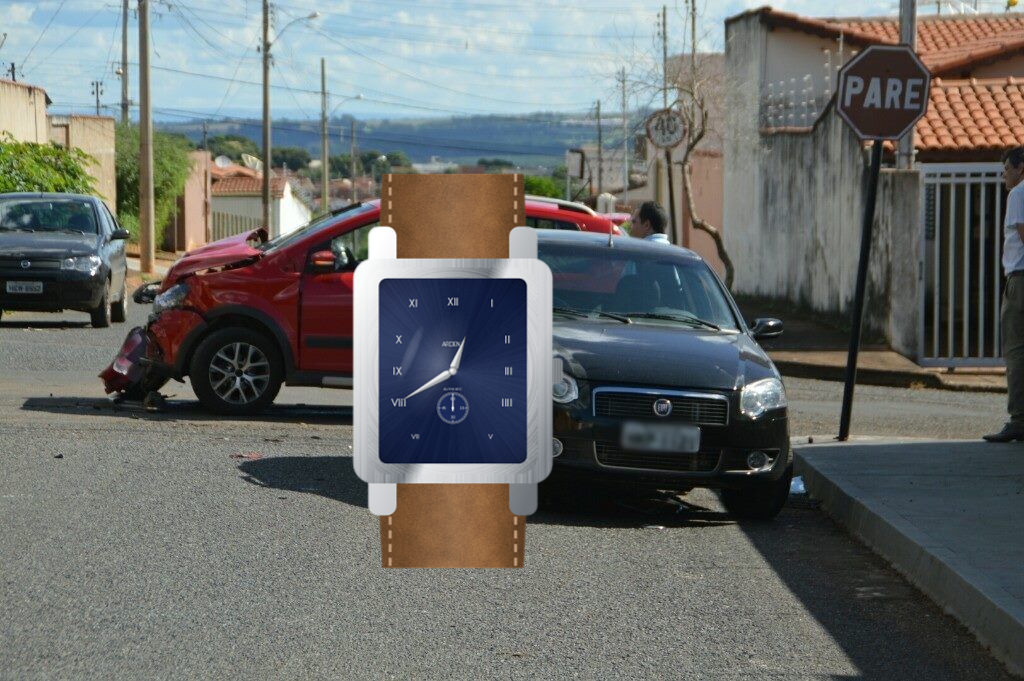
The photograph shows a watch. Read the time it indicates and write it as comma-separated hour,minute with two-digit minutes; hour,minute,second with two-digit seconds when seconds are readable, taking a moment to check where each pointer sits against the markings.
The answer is 12,40
